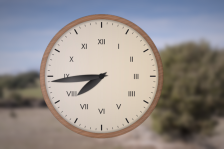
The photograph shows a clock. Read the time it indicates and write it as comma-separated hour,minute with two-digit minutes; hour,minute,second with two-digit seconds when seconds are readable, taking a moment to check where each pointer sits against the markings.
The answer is 7,44
